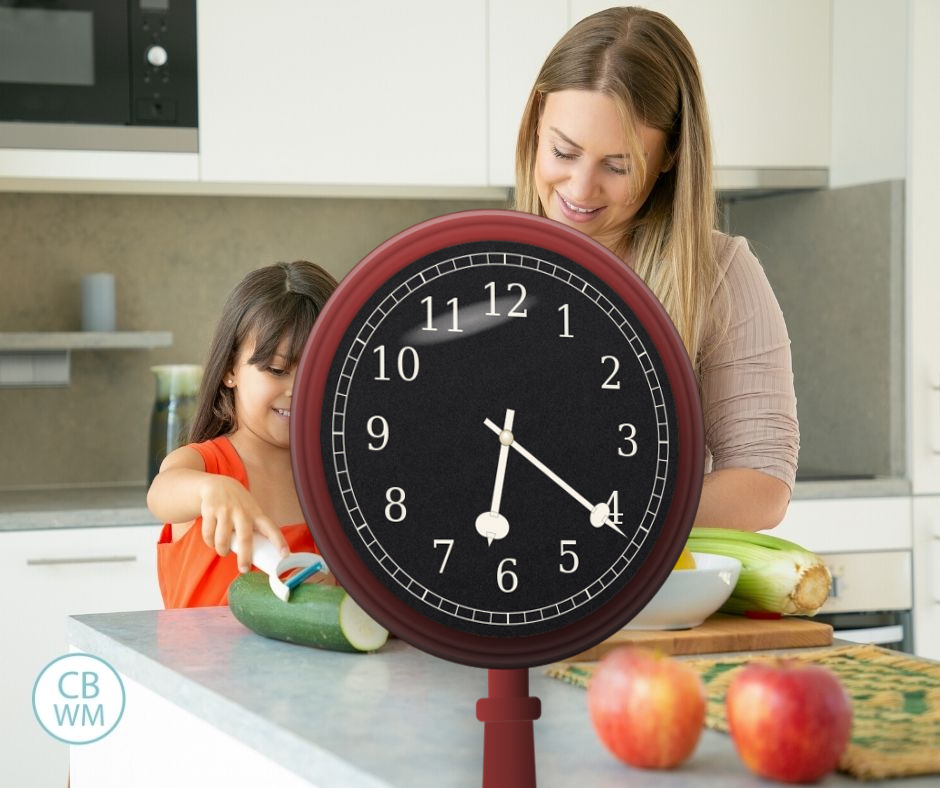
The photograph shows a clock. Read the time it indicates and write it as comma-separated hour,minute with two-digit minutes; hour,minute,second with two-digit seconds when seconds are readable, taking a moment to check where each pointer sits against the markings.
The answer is 6,21
